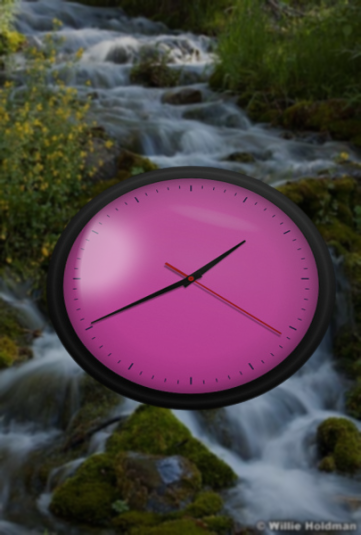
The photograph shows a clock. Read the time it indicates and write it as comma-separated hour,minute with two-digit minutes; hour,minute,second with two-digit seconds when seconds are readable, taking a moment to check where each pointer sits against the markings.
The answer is 1,40,21
